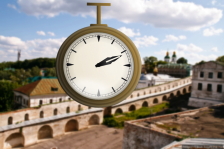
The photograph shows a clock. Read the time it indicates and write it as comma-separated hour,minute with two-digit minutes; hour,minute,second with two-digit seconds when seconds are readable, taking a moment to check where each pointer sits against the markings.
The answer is 2,11
